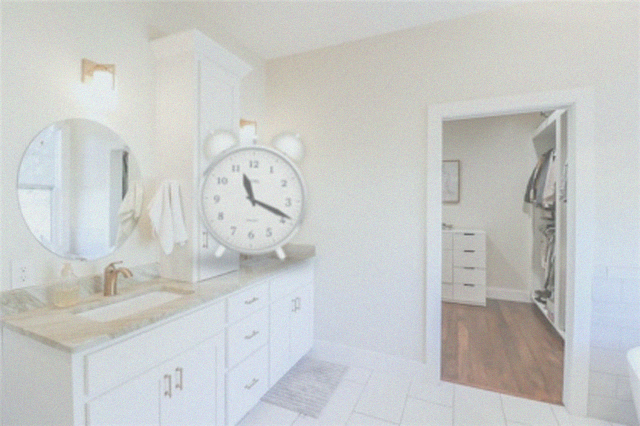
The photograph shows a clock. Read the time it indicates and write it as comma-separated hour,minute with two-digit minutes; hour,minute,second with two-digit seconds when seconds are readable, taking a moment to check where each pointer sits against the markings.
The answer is 11,19
